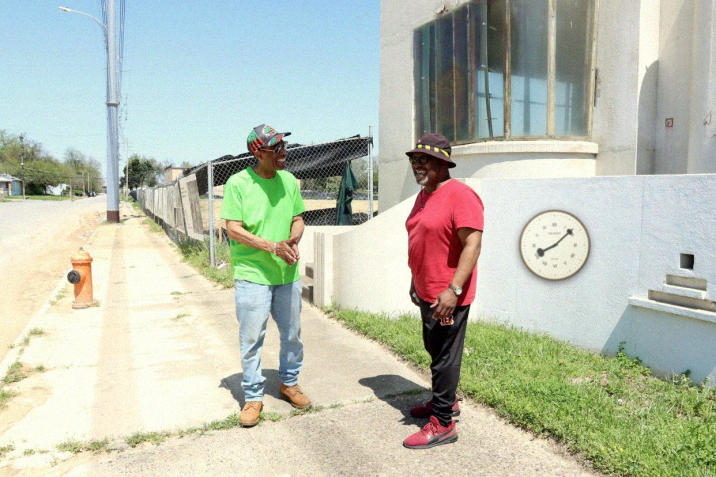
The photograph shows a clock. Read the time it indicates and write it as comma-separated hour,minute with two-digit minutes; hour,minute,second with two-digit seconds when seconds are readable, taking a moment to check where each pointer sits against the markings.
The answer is 8,08
